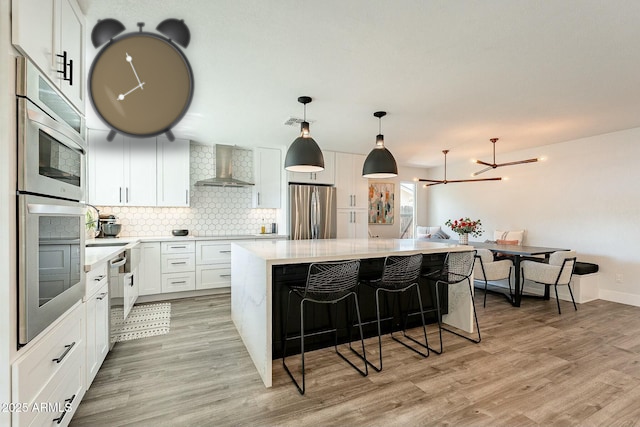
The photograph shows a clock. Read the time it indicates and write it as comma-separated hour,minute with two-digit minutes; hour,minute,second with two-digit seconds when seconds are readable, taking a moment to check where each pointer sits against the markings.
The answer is 7,56
